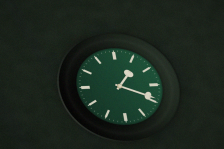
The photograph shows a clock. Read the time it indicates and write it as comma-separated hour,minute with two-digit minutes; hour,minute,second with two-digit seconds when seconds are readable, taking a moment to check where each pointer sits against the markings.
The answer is 1,19
